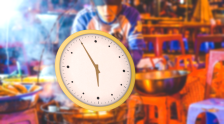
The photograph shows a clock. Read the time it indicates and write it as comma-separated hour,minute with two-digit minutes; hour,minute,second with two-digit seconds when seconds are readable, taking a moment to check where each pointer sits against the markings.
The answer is 5,55
